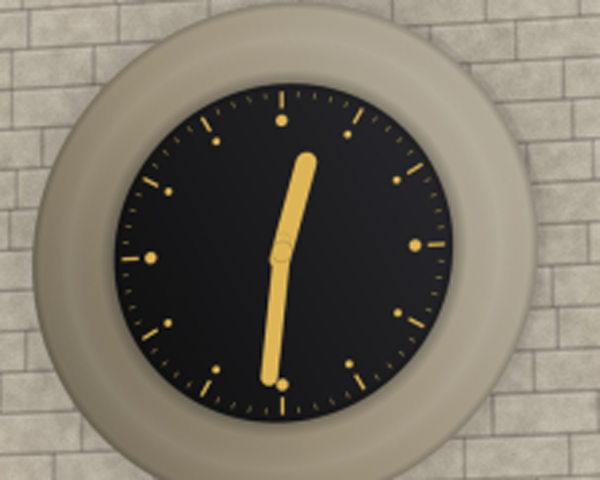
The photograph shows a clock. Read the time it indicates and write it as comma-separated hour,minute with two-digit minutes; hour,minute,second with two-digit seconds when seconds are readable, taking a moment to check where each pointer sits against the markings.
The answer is 12,31
